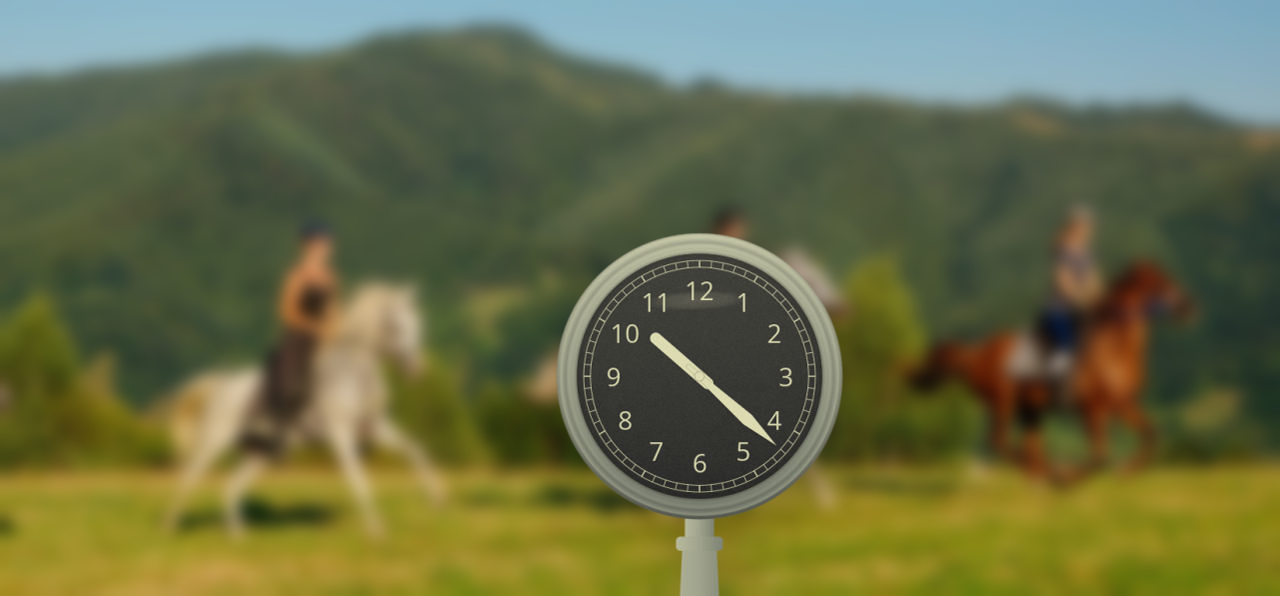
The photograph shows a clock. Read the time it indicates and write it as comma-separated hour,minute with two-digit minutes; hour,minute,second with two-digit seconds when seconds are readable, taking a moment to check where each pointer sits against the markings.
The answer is 10,22
